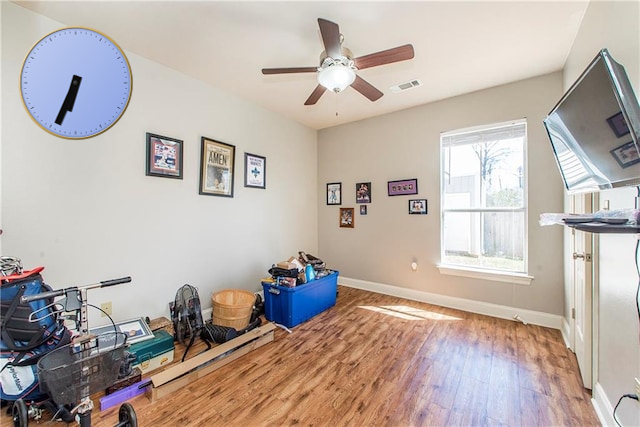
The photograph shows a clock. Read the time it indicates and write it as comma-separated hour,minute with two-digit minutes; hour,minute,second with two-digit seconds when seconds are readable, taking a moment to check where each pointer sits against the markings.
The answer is 6,34
